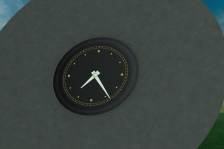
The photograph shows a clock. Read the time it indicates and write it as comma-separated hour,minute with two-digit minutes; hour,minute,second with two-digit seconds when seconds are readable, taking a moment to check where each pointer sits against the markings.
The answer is 7,24
